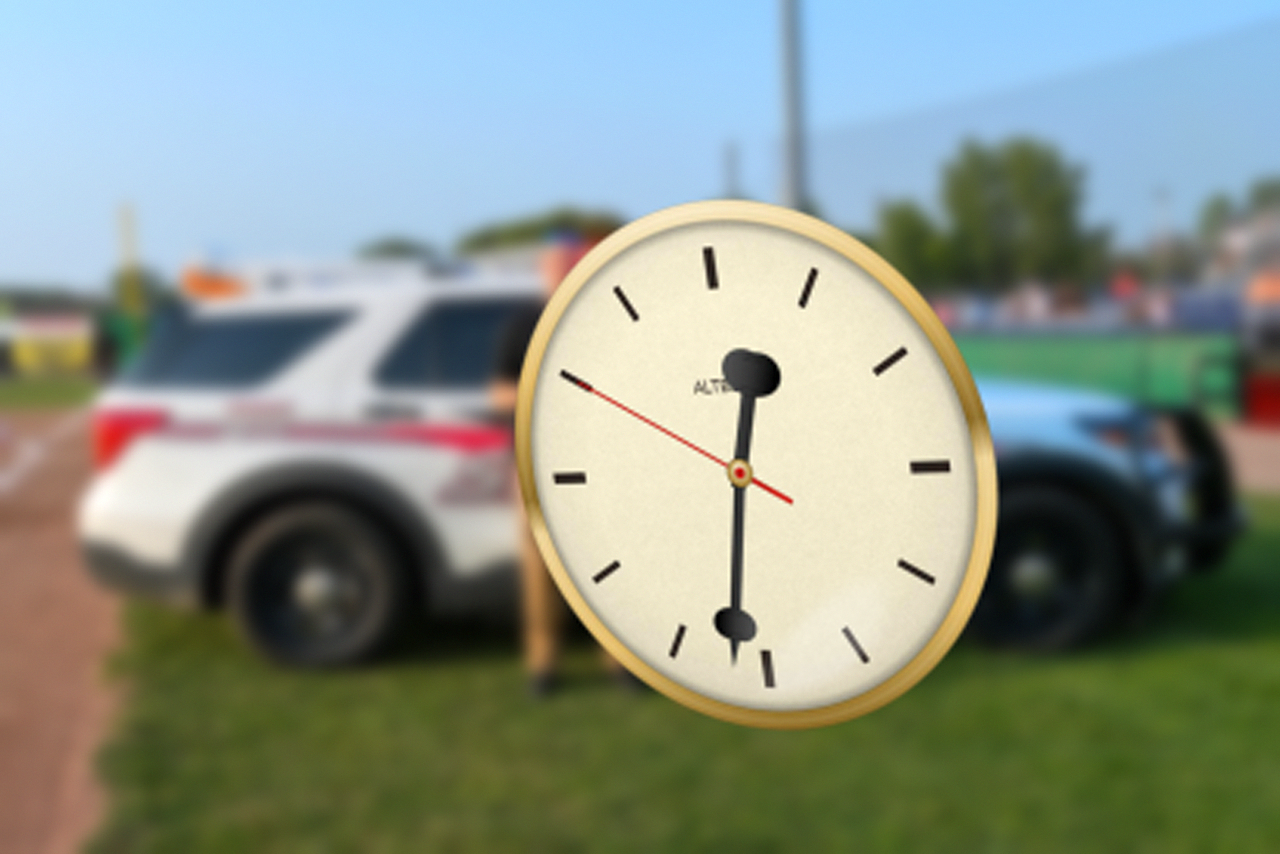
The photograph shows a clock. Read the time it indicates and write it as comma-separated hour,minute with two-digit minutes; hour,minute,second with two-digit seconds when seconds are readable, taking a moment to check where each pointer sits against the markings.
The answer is 12,31,50
